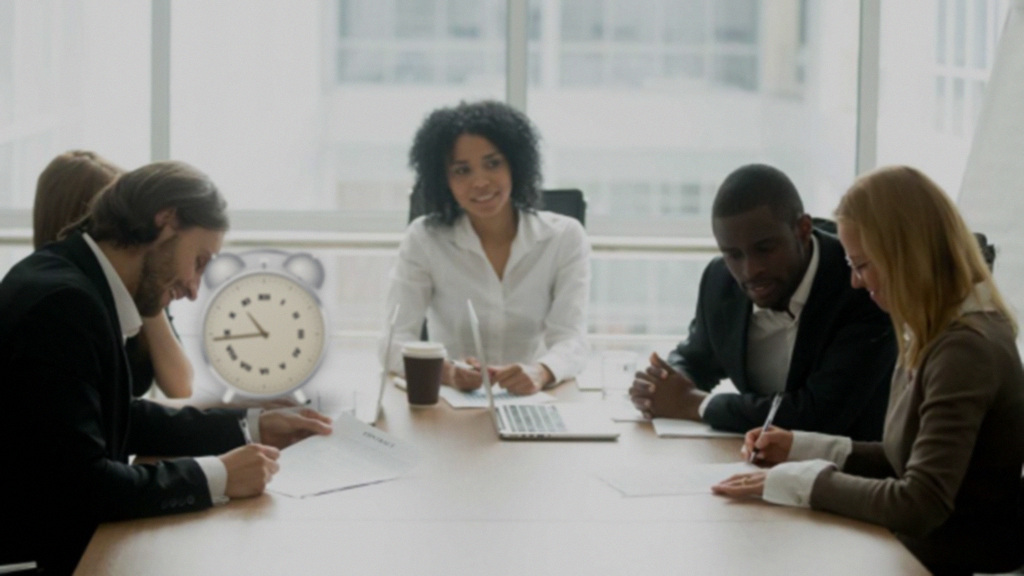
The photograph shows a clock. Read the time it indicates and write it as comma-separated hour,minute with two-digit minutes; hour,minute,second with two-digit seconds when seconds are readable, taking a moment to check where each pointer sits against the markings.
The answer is 10,44
